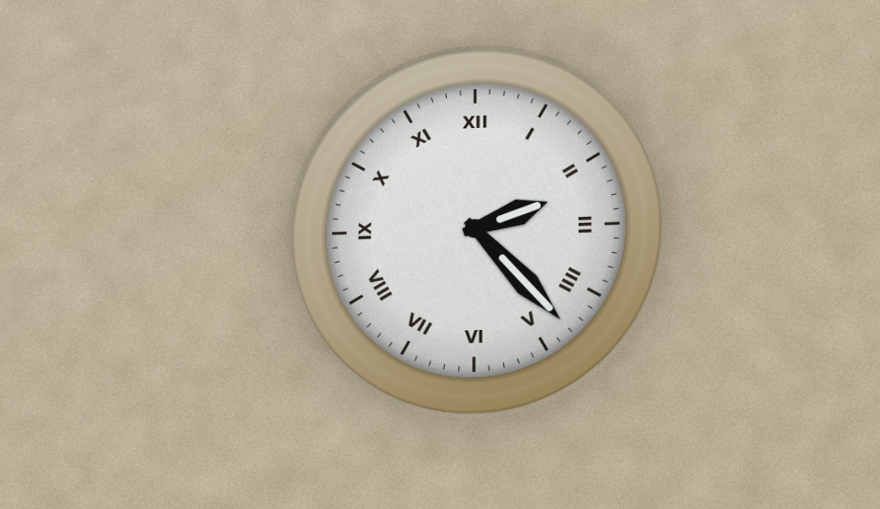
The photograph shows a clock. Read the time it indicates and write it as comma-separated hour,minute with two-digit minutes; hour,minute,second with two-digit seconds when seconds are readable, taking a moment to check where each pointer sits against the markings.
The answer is 2,23
